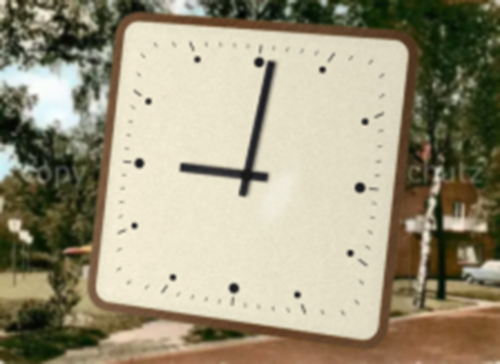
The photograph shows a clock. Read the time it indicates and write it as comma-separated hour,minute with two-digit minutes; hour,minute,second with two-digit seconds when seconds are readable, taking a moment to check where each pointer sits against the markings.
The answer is 9,01
